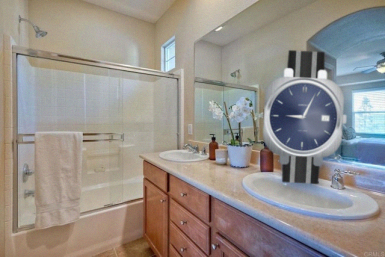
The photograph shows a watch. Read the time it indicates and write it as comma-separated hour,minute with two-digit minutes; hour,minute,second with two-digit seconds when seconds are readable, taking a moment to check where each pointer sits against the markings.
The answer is 9,04
